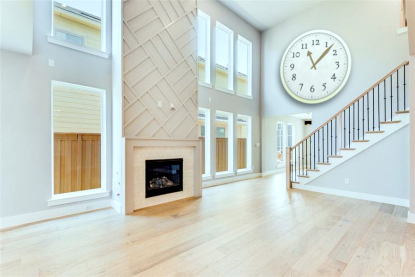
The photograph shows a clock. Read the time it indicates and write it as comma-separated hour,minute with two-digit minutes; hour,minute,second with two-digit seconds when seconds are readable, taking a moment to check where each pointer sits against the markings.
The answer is 11,07
